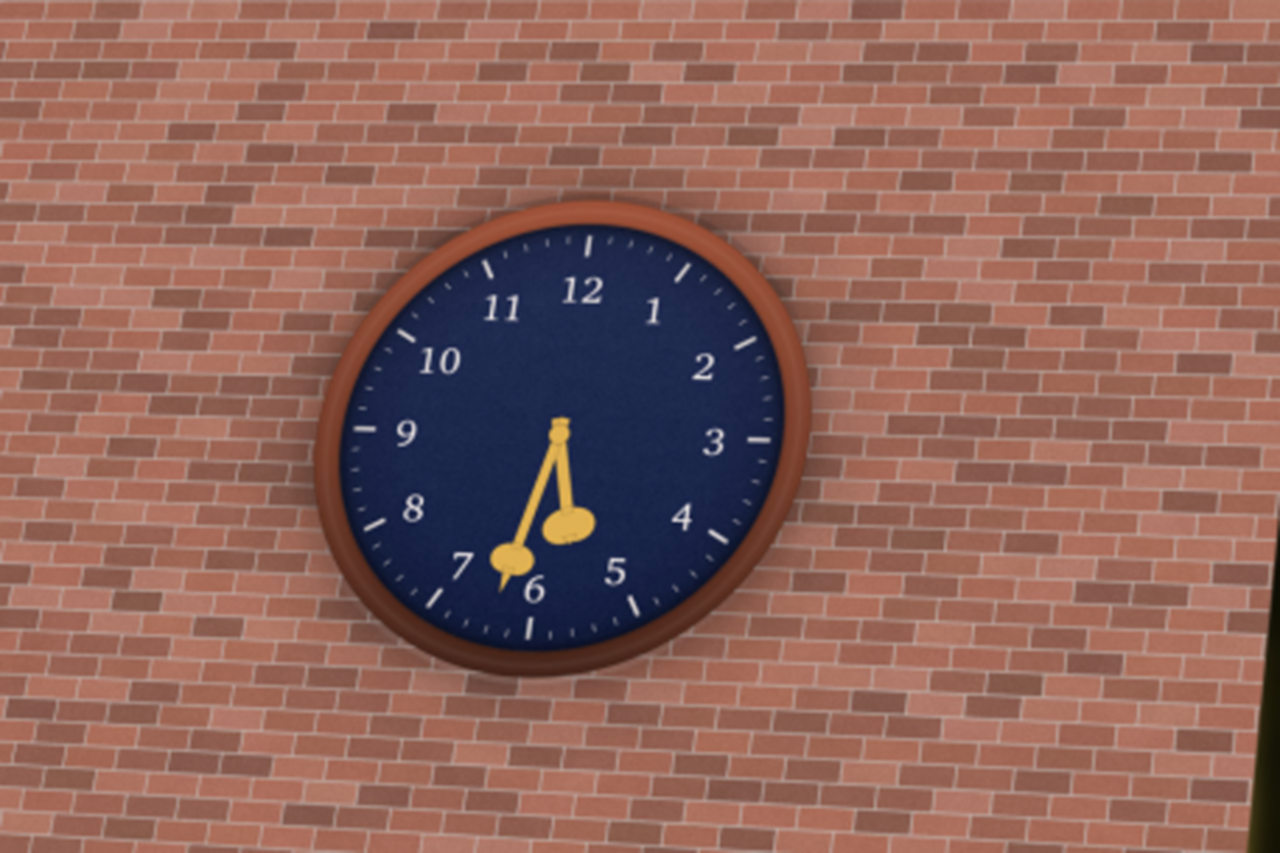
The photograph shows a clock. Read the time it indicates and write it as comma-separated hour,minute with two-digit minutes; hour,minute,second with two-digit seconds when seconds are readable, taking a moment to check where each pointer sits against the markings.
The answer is 5,32
